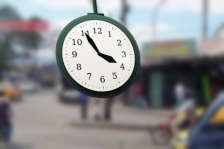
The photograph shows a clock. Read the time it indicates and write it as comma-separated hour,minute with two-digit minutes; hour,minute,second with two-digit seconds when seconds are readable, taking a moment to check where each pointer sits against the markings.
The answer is 3,55
